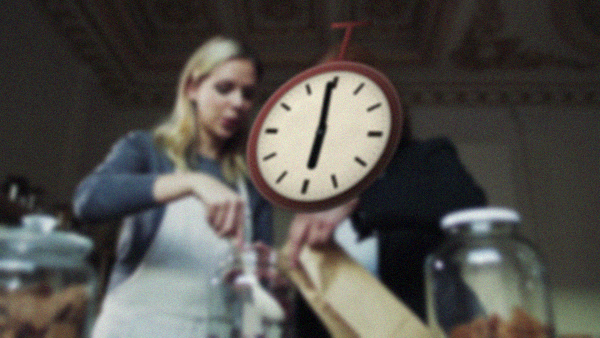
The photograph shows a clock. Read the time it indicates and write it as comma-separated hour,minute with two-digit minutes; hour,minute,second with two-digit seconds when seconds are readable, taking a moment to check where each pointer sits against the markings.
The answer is 5,59
